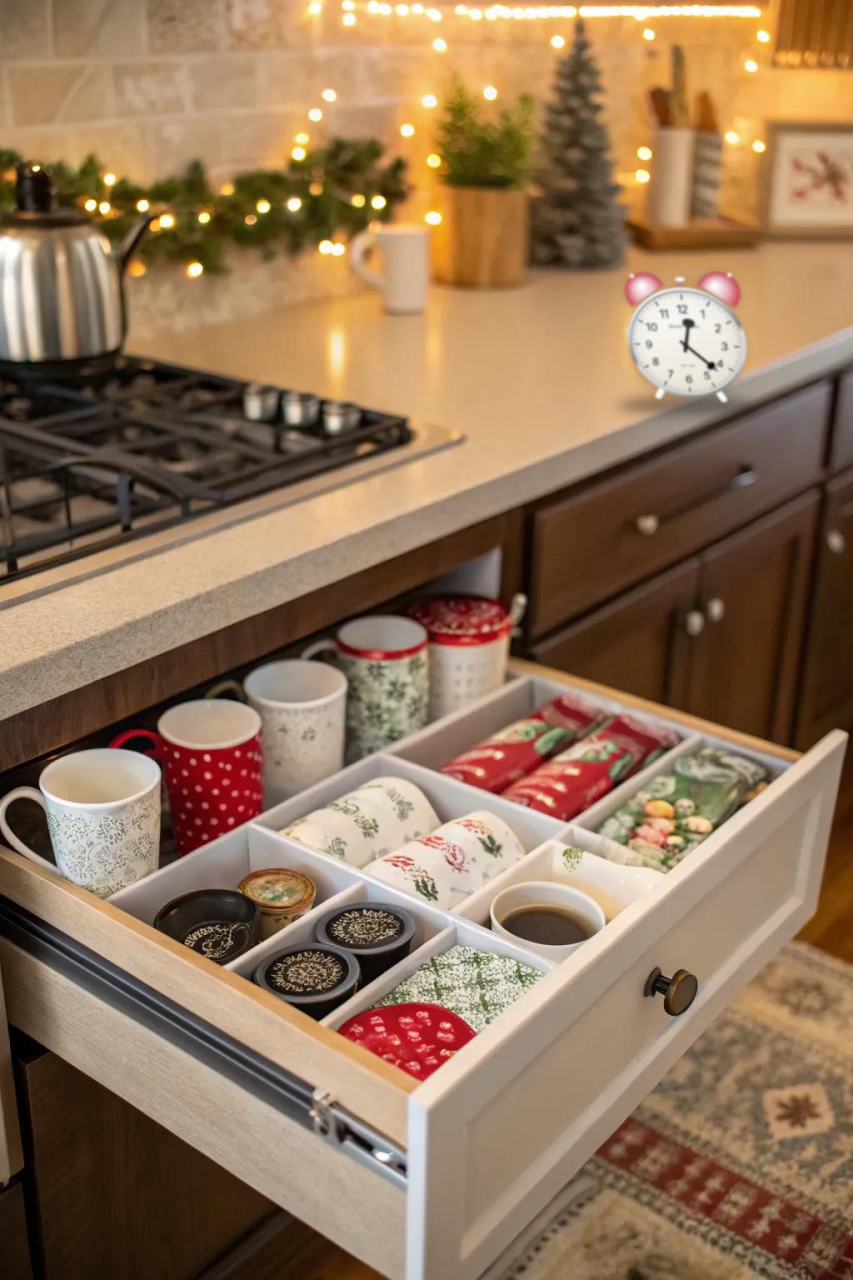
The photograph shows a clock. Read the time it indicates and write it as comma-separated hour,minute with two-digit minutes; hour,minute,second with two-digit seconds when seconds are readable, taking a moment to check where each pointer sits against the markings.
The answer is 12,22
